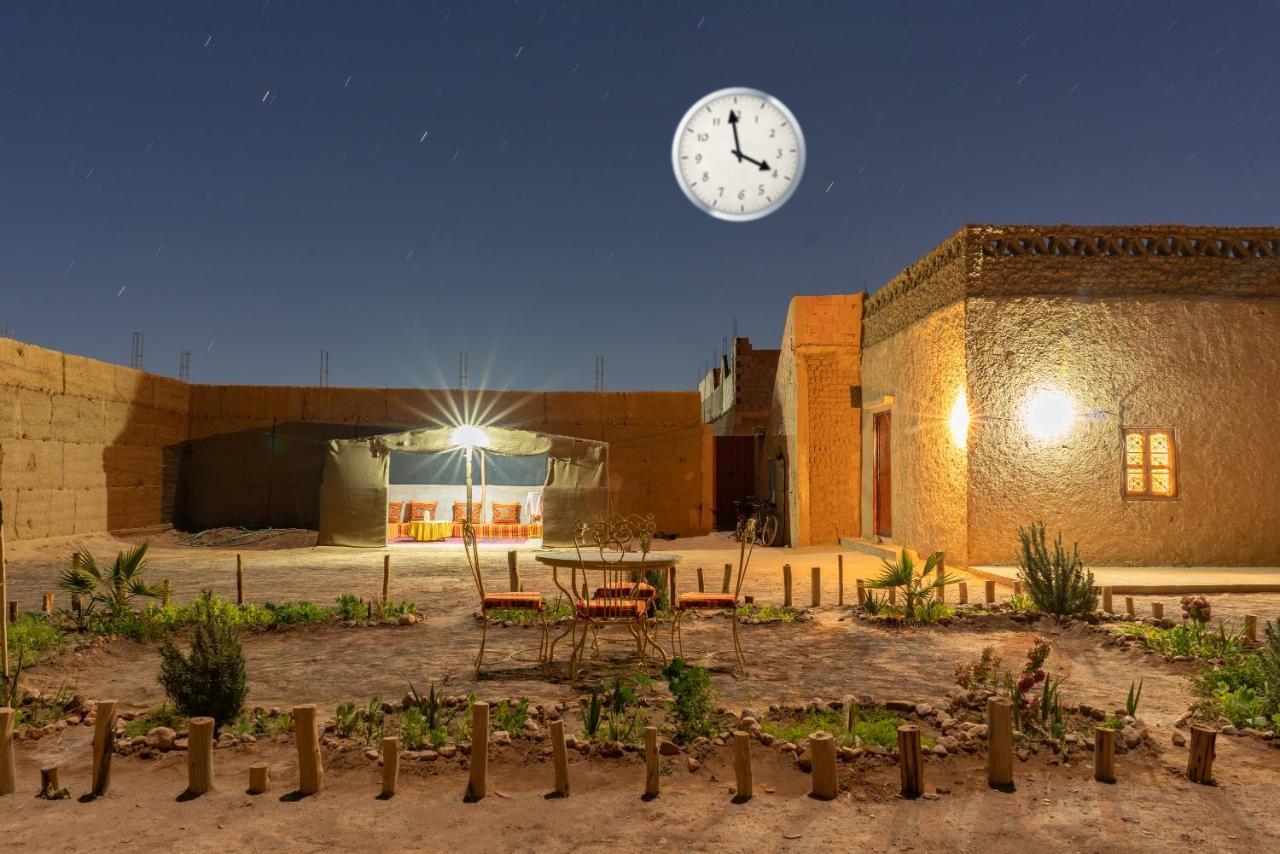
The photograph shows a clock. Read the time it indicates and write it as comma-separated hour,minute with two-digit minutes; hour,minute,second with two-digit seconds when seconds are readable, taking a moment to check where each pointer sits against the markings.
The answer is 3,59
